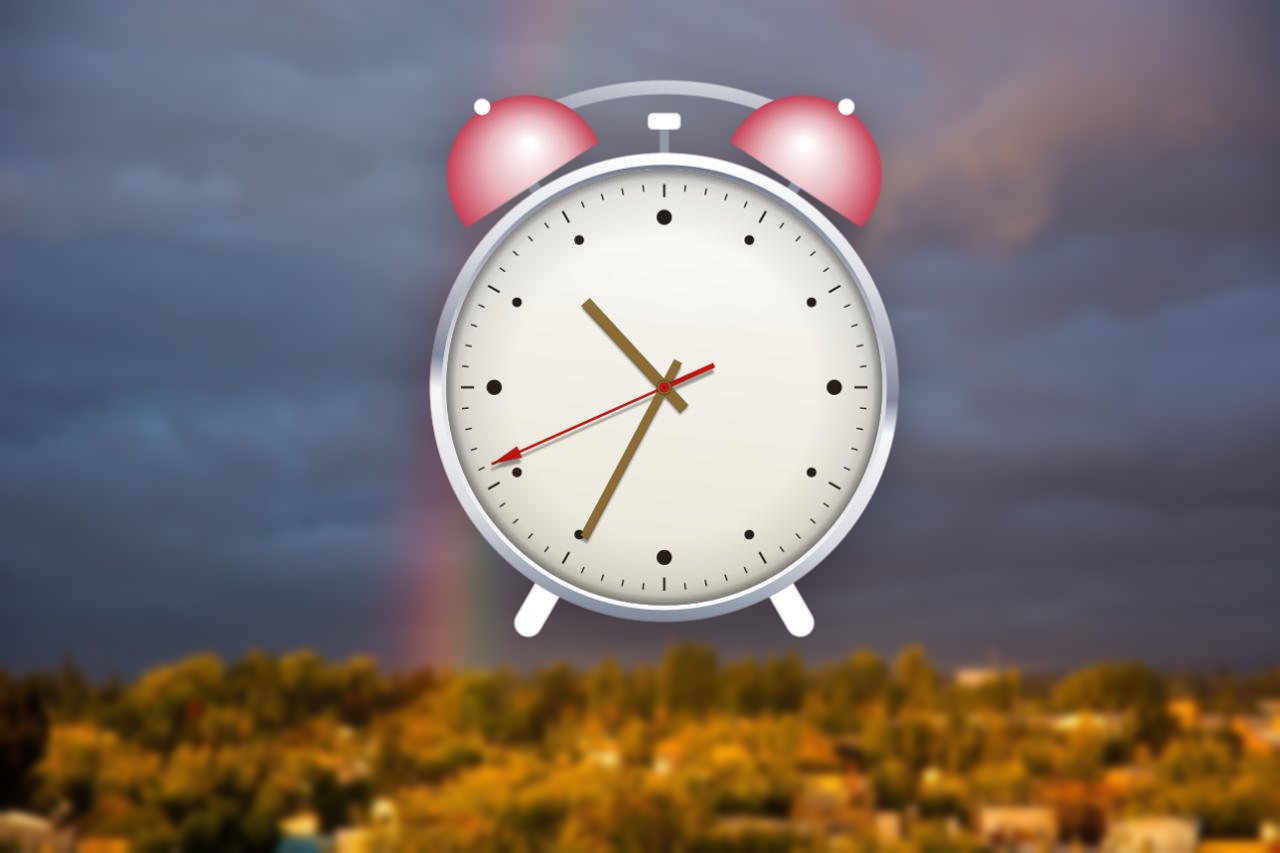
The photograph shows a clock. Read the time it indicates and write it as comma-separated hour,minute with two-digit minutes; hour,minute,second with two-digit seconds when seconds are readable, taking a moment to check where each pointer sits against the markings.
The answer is 10,34,41
